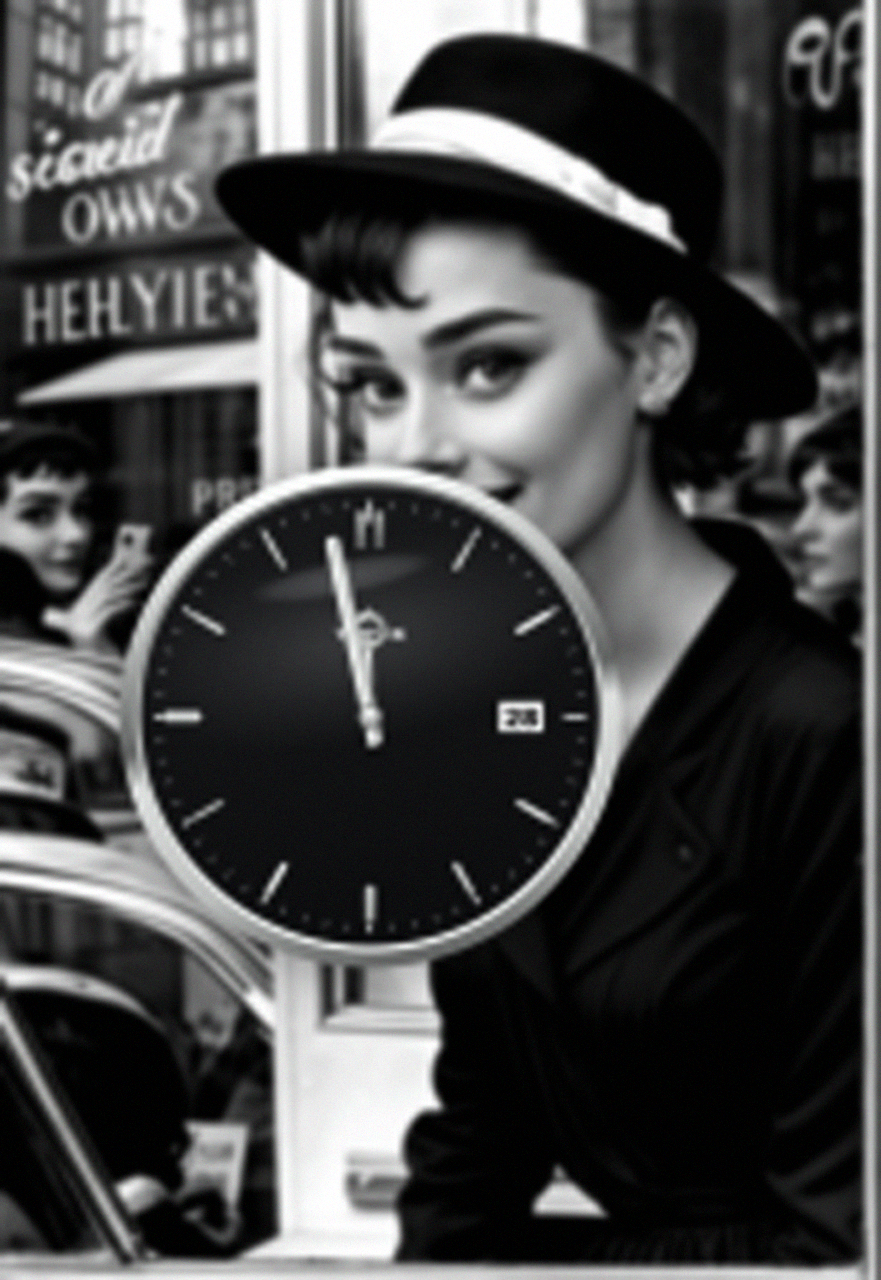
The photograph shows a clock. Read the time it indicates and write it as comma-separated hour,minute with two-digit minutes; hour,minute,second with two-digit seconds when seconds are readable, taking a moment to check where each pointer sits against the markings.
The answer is 11,58
